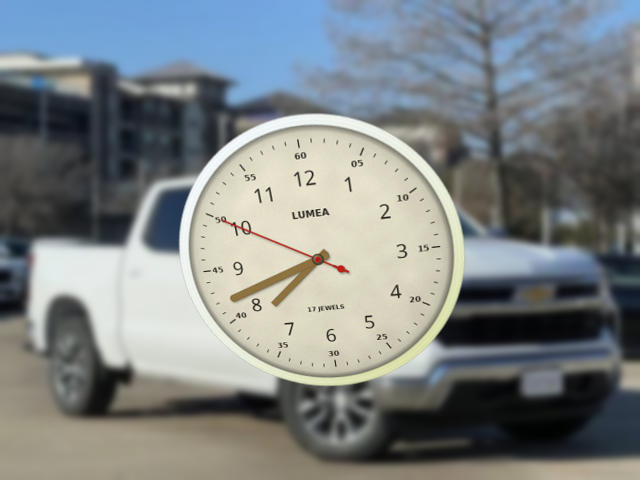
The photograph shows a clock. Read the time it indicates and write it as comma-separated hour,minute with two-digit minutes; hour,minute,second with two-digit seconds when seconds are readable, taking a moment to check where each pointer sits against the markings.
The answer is 7,41,50
